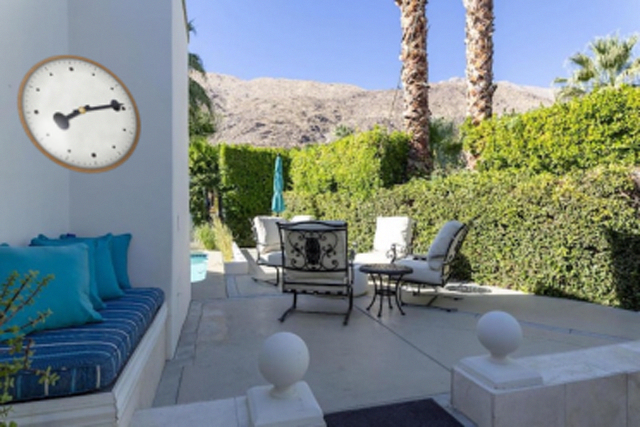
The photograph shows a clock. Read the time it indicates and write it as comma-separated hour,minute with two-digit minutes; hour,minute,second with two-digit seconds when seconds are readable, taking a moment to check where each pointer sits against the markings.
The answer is 8,14
